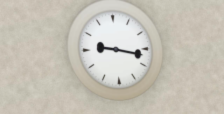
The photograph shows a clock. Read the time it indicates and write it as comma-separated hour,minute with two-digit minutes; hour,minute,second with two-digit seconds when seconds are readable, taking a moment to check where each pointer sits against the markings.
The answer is 9,17
